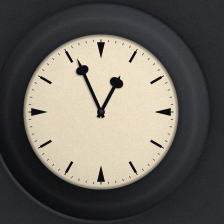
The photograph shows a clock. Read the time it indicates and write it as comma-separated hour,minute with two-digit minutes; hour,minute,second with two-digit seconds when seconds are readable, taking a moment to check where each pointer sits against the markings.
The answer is 12,56
